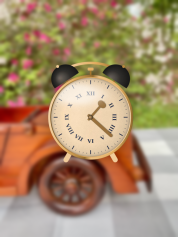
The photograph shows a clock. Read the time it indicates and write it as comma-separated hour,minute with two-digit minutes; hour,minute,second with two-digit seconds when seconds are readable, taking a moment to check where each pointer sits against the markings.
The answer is 1,22
